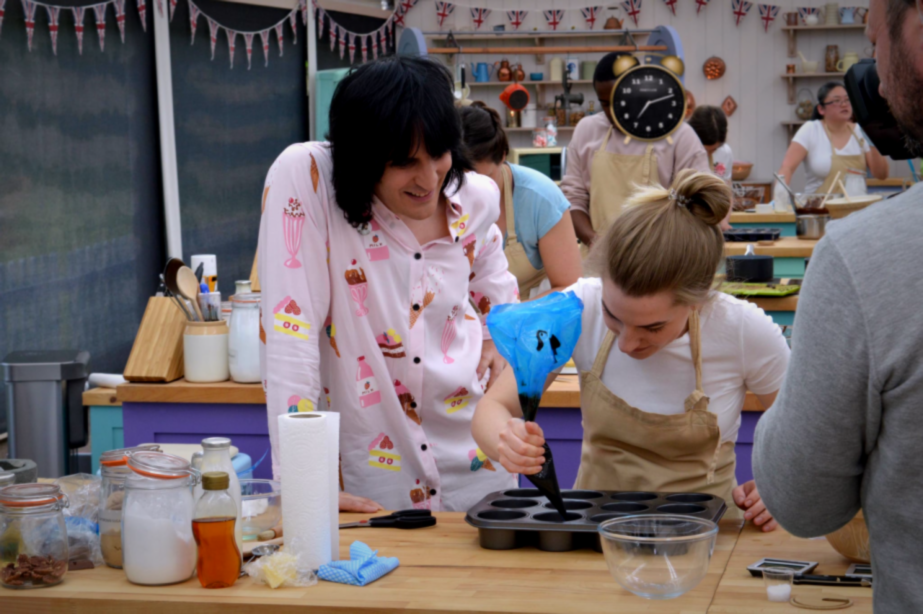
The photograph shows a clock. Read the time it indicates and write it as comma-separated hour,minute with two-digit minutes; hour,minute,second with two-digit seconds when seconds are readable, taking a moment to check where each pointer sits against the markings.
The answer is 7,12
